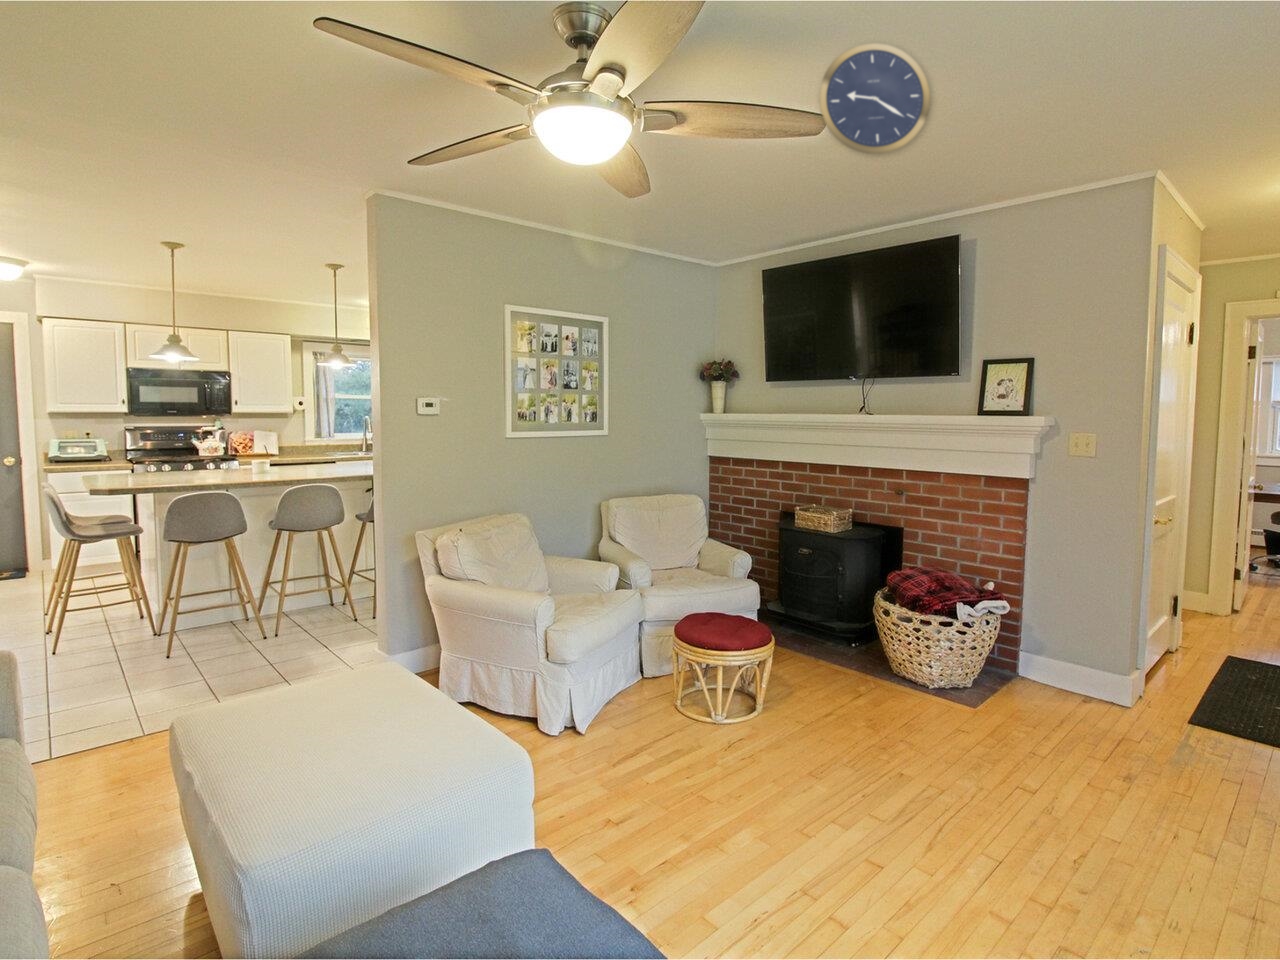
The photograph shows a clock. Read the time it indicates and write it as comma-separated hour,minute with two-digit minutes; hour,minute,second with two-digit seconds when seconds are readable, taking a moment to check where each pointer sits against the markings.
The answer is 9,21
